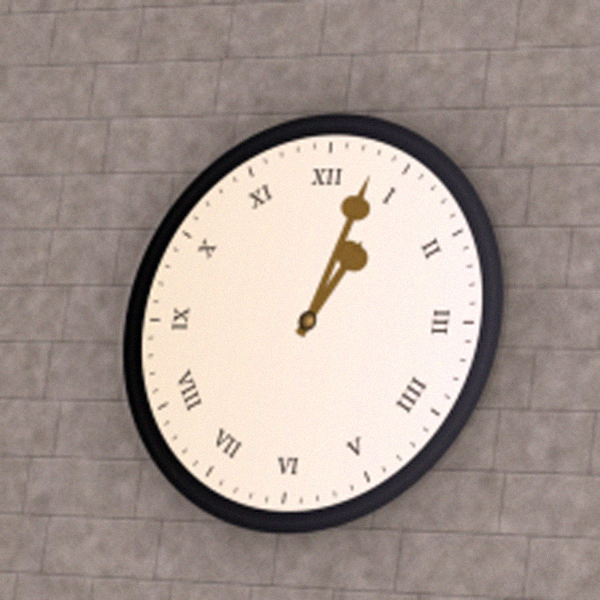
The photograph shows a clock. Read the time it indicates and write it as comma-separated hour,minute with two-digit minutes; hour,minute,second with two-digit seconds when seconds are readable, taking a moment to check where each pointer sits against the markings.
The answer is 1,03
